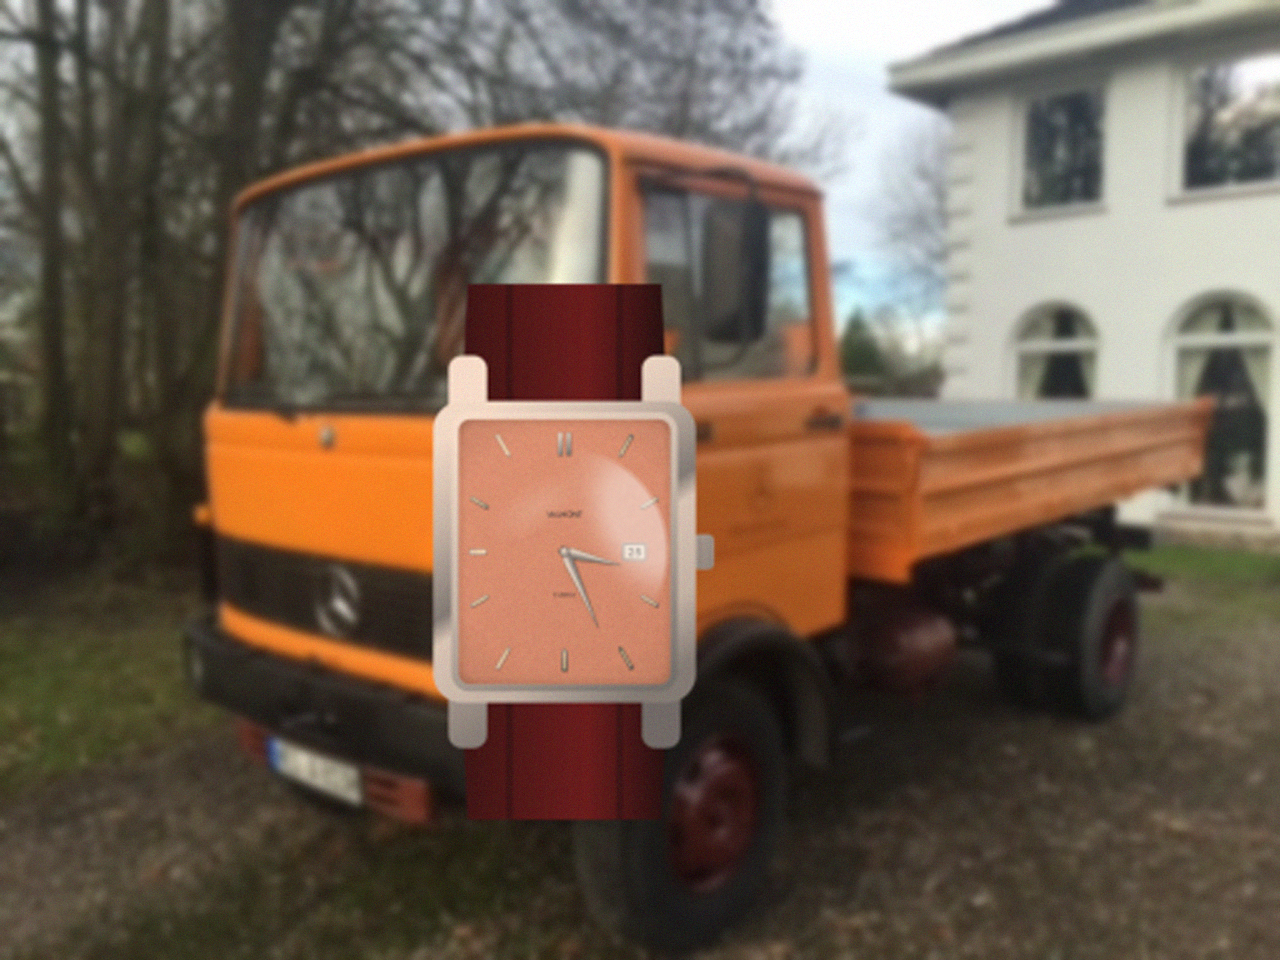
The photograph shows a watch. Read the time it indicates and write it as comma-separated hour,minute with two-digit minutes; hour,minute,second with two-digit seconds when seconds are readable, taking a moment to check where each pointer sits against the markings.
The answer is 3,26
